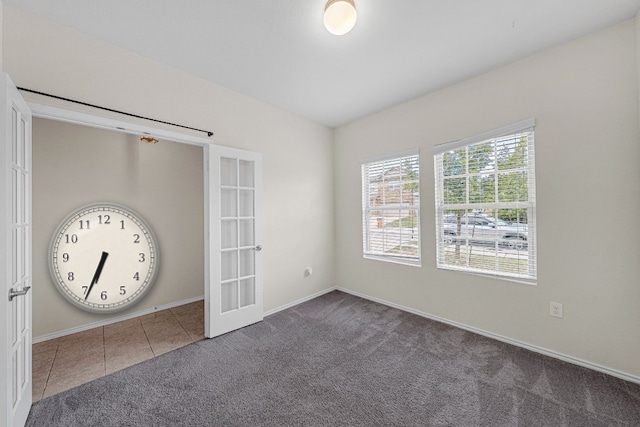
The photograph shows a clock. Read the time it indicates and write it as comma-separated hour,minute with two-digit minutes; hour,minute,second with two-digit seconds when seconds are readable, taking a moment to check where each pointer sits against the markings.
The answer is 6,34
